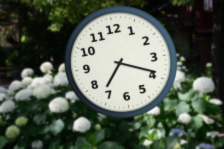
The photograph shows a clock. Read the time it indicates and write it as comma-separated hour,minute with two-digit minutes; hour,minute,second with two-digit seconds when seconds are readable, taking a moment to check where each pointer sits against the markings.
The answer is 7,19
